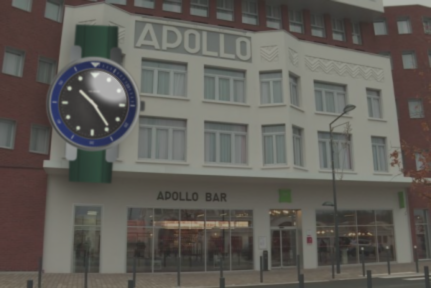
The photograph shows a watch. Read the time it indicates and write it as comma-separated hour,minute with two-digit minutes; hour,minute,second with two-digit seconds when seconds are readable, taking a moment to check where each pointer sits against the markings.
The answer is 10,24
